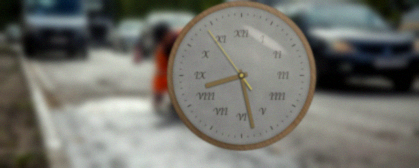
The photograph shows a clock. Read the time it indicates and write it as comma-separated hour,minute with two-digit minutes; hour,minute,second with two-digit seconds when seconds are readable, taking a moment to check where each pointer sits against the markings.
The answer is 8,27,54
